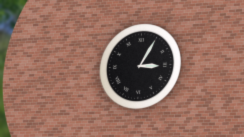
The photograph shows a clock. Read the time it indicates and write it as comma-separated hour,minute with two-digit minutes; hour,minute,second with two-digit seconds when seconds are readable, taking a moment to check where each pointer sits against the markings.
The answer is 3,05
